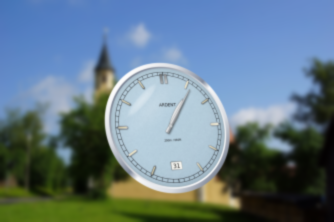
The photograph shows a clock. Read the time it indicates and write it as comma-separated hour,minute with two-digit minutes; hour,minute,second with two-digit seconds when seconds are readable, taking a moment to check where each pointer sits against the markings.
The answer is 1,06
